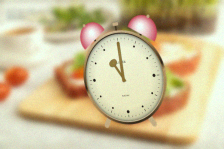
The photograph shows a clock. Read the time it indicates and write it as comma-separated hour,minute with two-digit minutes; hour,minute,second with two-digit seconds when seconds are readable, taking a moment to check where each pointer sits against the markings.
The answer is 11,00
